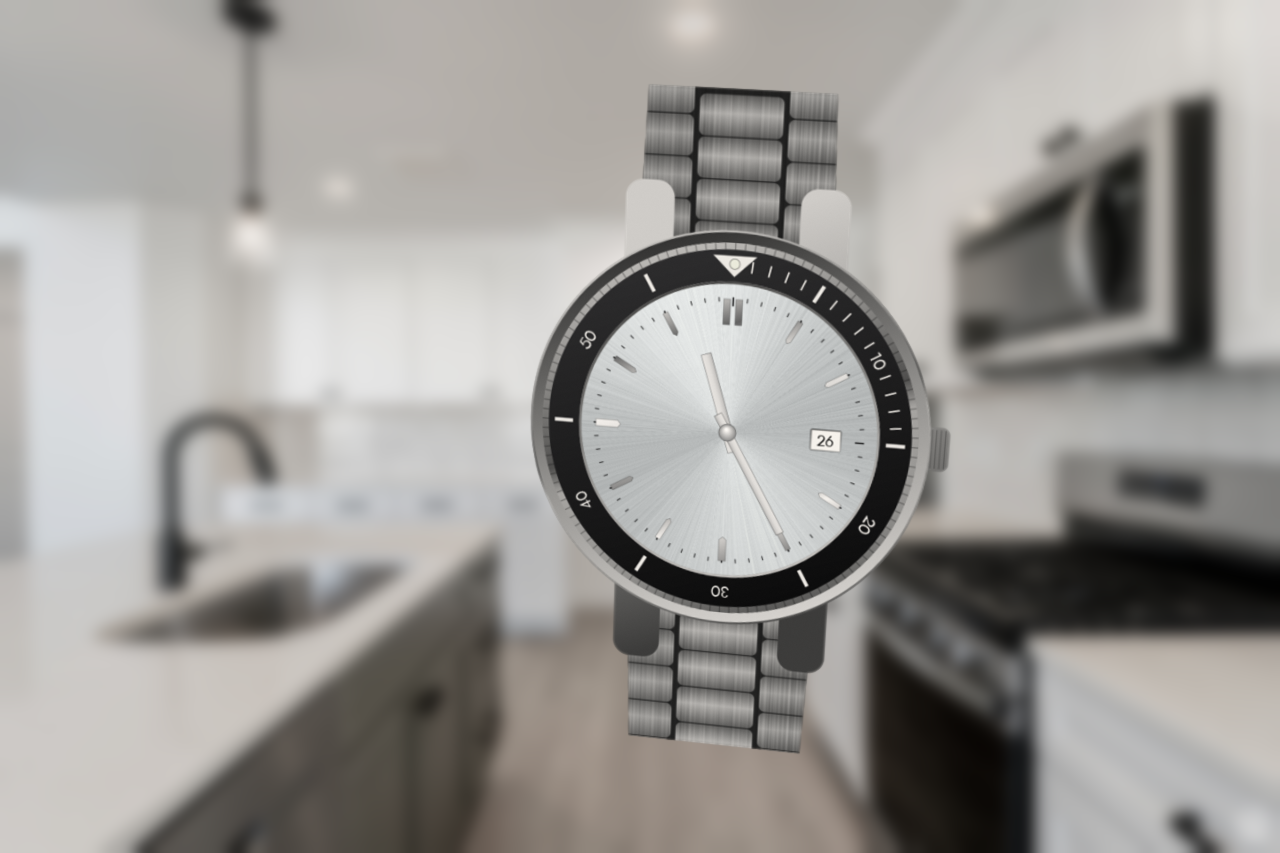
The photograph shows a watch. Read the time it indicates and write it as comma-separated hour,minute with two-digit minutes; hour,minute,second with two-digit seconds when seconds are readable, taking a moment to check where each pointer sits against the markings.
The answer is 11,25
